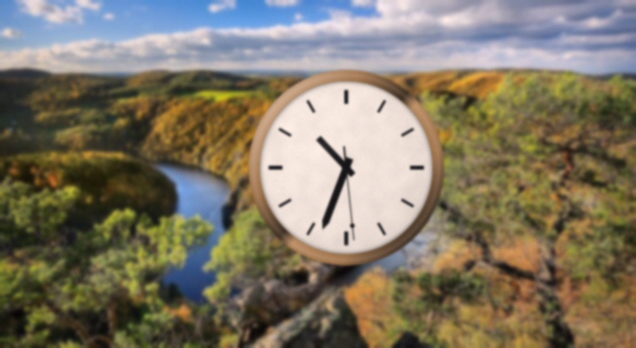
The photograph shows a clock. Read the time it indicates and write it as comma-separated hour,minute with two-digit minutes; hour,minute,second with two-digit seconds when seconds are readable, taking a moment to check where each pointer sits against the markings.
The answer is 10,33,29
